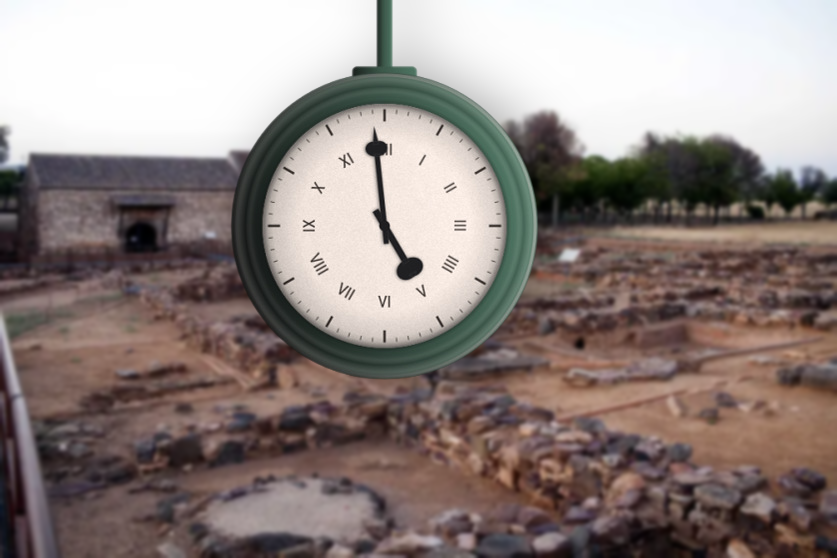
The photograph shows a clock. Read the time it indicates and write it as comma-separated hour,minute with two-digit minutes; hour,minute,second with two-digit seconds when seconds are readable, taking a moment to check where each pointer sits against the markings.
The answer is 4,59
